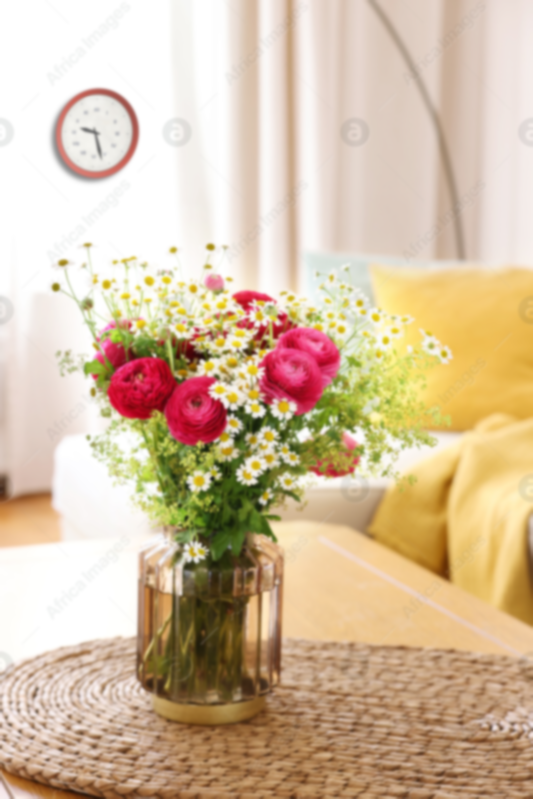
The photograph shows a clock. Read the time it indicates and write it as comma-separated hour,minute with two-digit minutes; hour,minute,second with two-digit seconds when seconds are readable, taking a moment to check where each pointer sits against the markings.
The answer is 9,27
